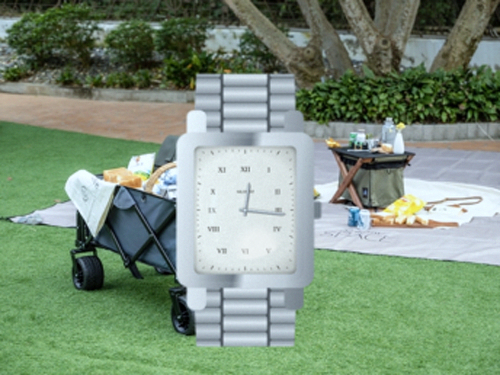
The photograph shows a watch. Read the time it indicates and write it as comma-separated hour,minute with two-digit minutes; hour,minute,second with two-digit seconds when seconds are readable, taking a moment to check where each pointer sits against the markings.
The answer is 12,16
